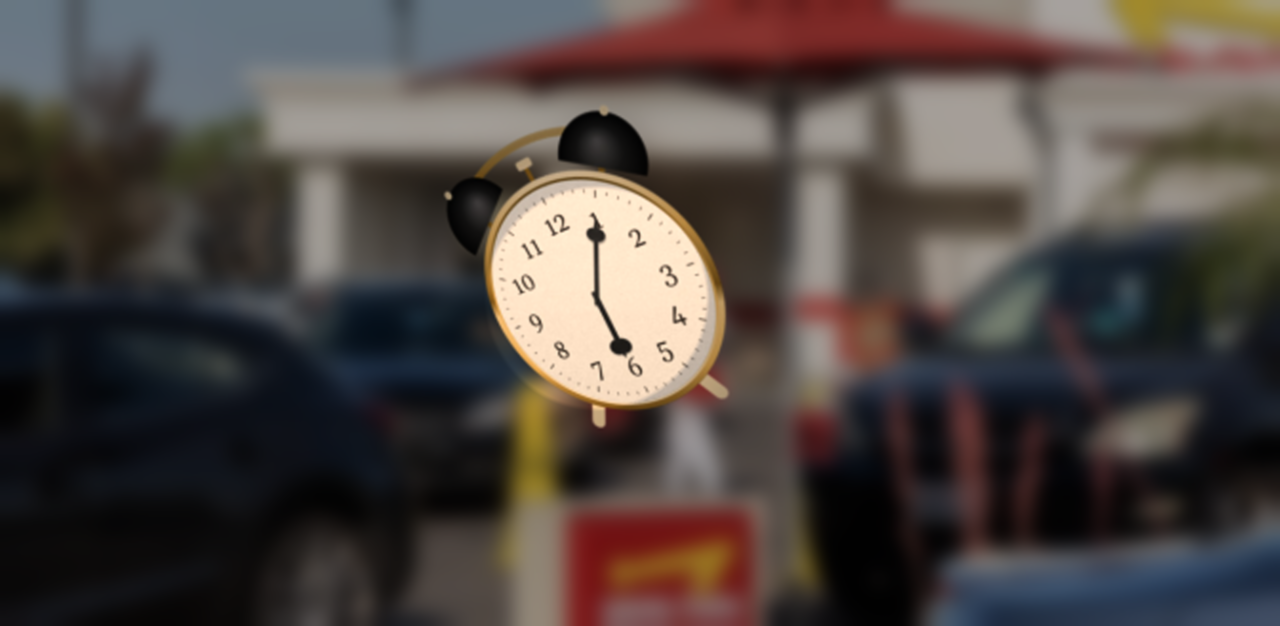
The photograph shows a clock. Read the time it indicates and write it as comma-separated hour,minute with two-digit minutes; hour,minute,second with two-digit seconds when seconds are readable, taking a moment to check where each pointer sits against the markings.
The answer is 6,05
